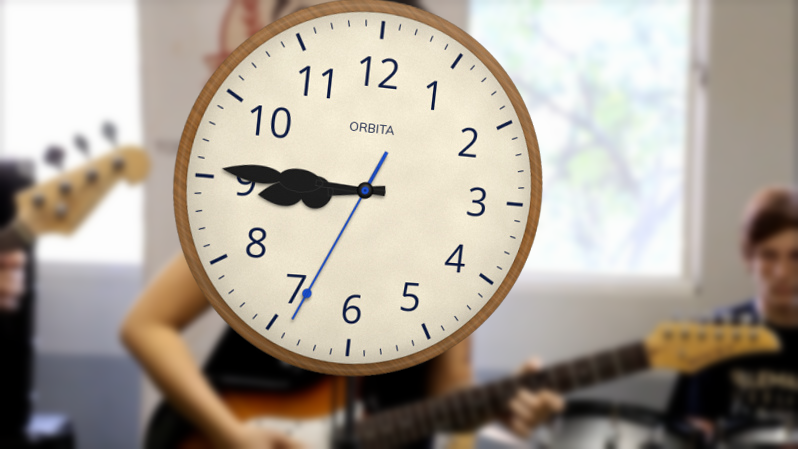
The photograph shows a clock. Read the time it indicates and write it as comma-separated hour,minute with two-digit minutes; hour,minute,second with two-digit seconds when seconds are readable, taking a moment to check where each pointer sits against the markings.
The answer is 8,45,34
